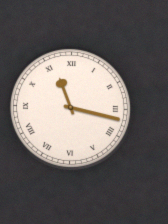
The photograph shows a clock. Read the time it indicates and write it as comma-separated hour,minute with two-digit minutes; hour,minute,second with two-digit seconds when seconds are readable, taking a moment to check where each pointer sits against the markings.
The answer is 11,17
